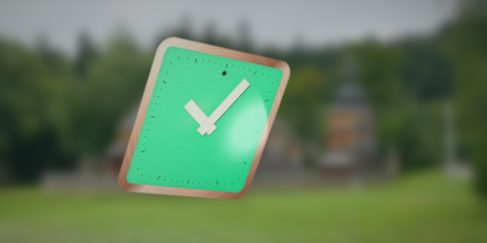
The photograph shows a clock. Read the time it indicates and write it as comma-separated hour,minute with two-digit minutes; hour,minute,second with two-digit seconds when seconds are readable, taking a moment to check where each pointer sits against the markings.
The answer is 10,05
